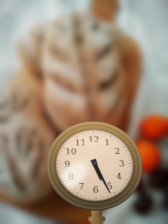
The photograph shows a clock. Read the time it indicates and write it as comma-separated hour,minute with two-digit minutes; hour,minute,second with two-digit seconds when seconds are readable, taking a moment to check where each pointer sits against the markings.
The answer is 5,26
